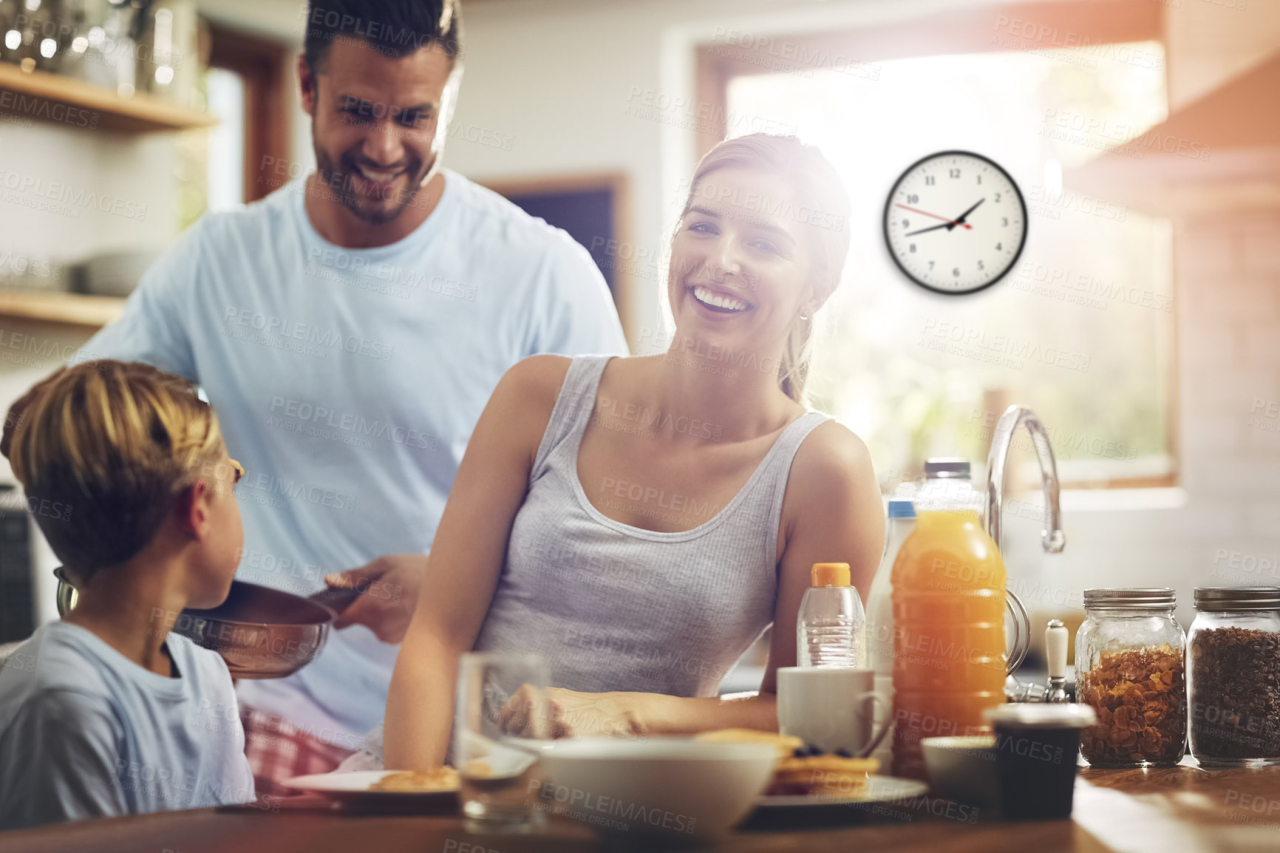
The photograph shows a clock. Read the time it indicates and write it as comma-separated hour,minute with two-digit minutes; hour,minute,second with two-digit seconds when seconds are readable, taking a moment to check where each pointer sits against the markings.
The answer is 1,42,48
